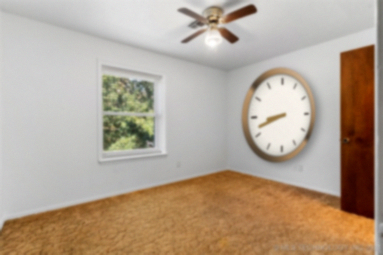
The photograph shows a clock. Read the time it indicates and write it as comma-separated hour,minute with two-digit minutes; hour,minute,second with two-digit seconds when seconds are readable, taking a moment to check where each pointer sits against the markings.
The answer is 8,42
